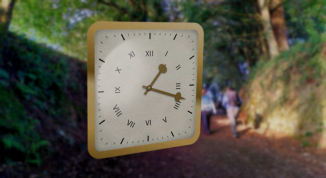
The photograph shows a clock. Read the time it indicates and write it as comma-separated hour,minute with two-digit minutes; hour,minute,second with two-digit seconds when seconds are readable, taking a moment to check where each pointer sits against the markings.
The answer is 1,18
